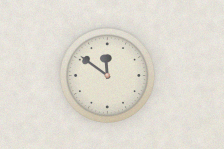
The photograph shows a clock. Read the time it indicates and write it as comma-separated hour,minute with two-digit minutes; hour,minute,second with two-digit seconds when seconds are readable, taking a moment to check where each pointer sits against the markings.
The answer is 11,51
